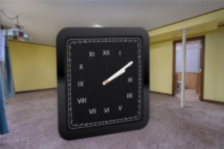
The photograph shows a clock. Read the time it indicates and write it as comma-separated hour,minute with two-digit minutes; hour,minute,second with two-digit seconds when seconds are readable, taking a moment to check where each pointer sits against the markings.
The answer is 2,10
